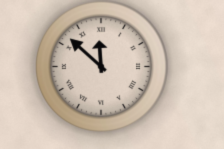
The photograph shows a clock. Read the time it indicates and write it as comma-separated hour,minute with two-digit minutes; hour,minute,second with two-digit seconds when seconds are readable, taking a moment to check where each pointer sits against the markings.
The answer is 11,52
